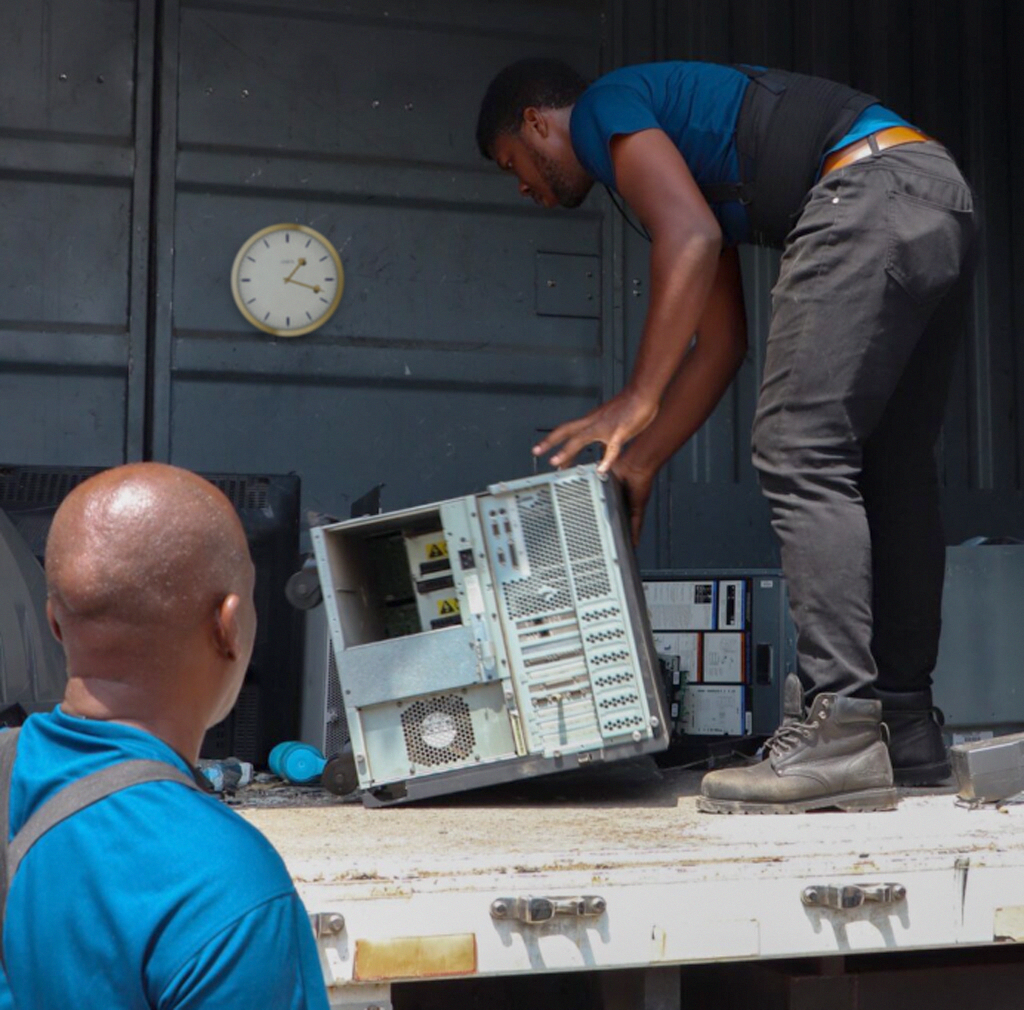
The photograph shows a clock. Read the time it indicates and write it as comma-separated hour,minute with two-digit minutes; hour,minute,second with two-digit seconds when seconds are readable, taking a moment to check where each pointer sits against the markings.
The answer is 1,18
